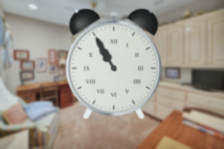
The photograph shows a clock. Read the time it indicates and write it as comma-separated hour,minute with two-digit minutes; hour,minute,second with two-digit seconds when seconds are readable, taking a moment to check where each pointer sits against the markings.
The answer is 10,55
